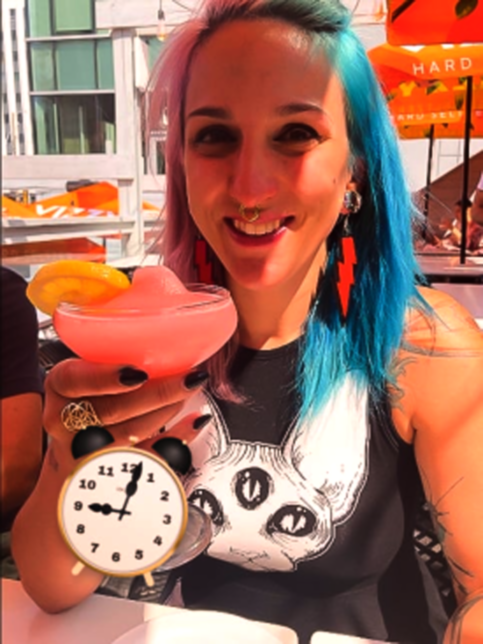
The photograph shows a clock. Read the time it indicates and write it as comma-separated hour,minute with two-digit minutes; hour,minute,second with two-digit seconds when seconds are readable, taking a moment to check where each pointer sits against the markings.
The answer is 9,02
